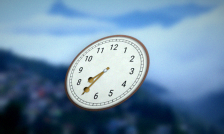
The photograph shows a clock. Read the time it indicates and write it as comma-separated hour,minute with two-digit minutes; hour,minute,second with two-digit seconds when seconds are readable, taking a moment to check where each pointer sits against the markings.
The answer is 7,35
